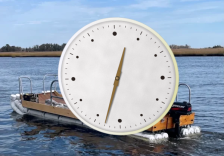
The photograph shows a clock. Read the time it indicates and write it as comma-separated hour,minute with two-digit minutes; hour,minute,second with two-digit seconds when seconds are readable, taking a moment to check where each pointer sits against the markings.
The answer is 12,33
